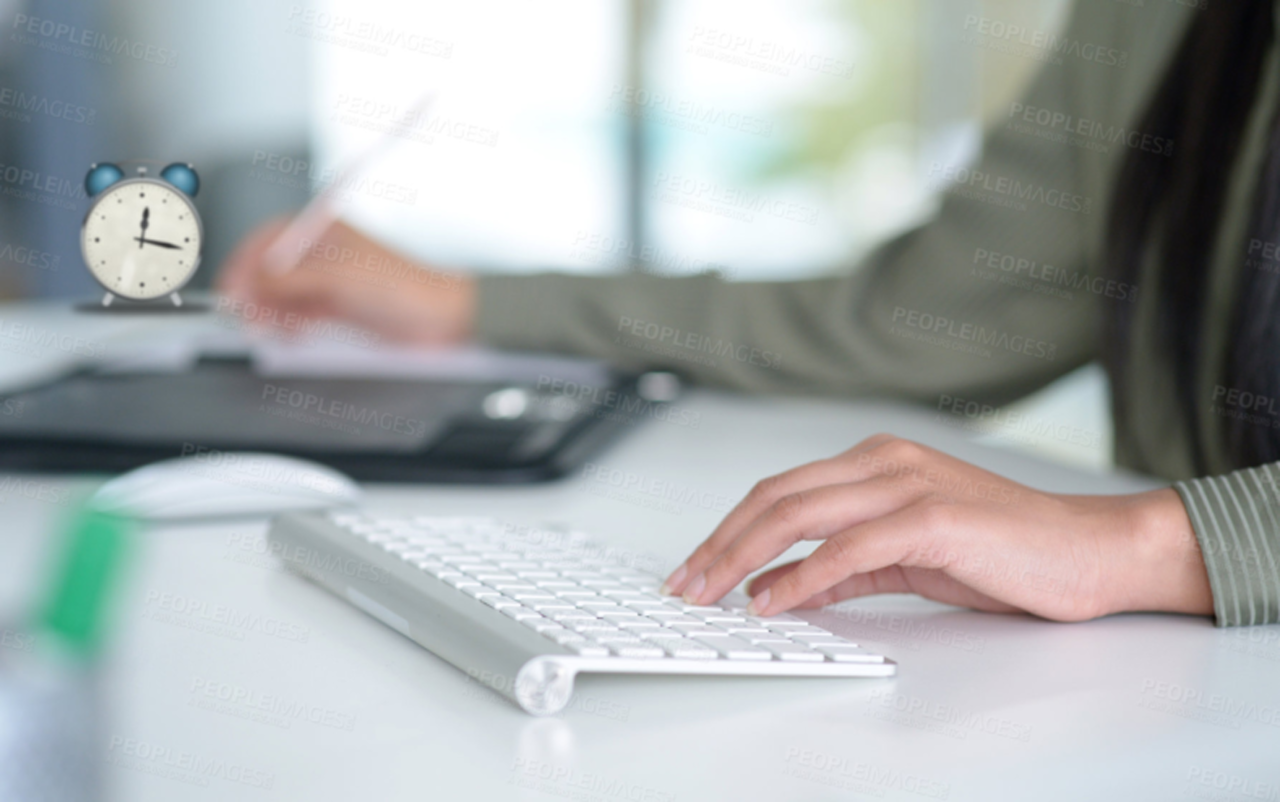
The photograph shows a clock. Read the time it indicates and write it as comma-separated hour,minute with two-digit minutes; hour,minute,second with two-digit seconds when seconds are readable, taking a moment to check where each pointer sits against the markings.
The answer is 12,17
